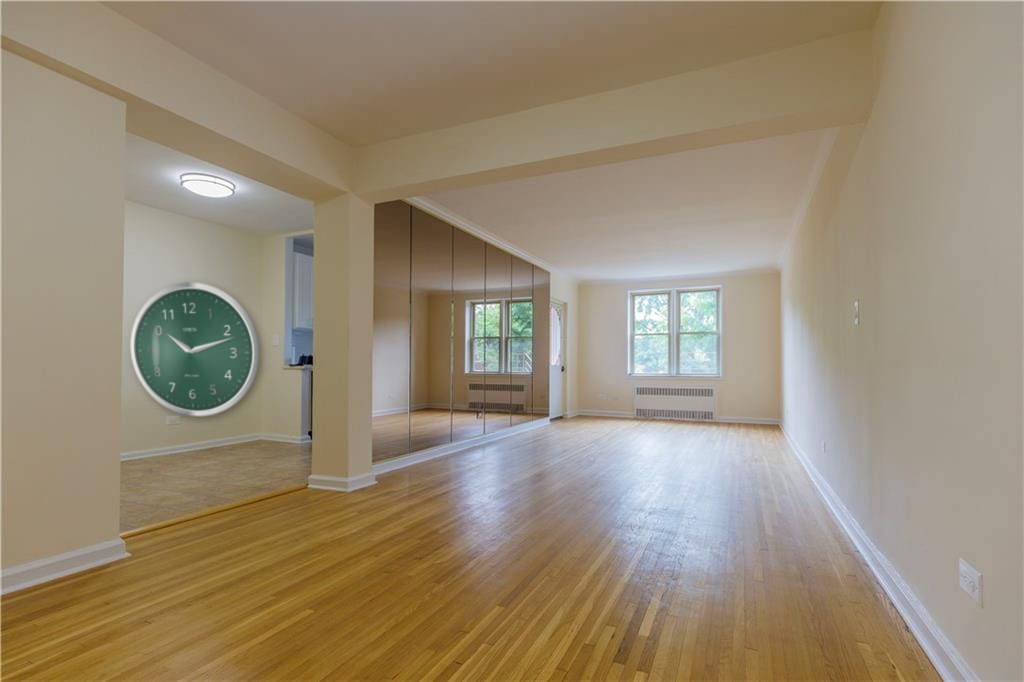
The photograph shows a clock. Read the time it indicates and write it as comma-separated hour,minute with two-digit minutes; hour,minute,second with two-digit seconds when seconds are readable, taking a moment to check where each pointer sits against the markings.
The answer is 10,12
